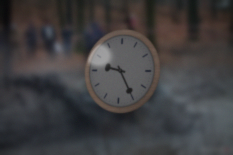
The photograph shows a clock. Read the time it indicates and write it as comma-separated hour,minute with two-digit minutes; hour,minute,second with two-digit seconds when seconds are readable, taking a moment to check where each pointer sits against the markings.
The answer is 9,25
